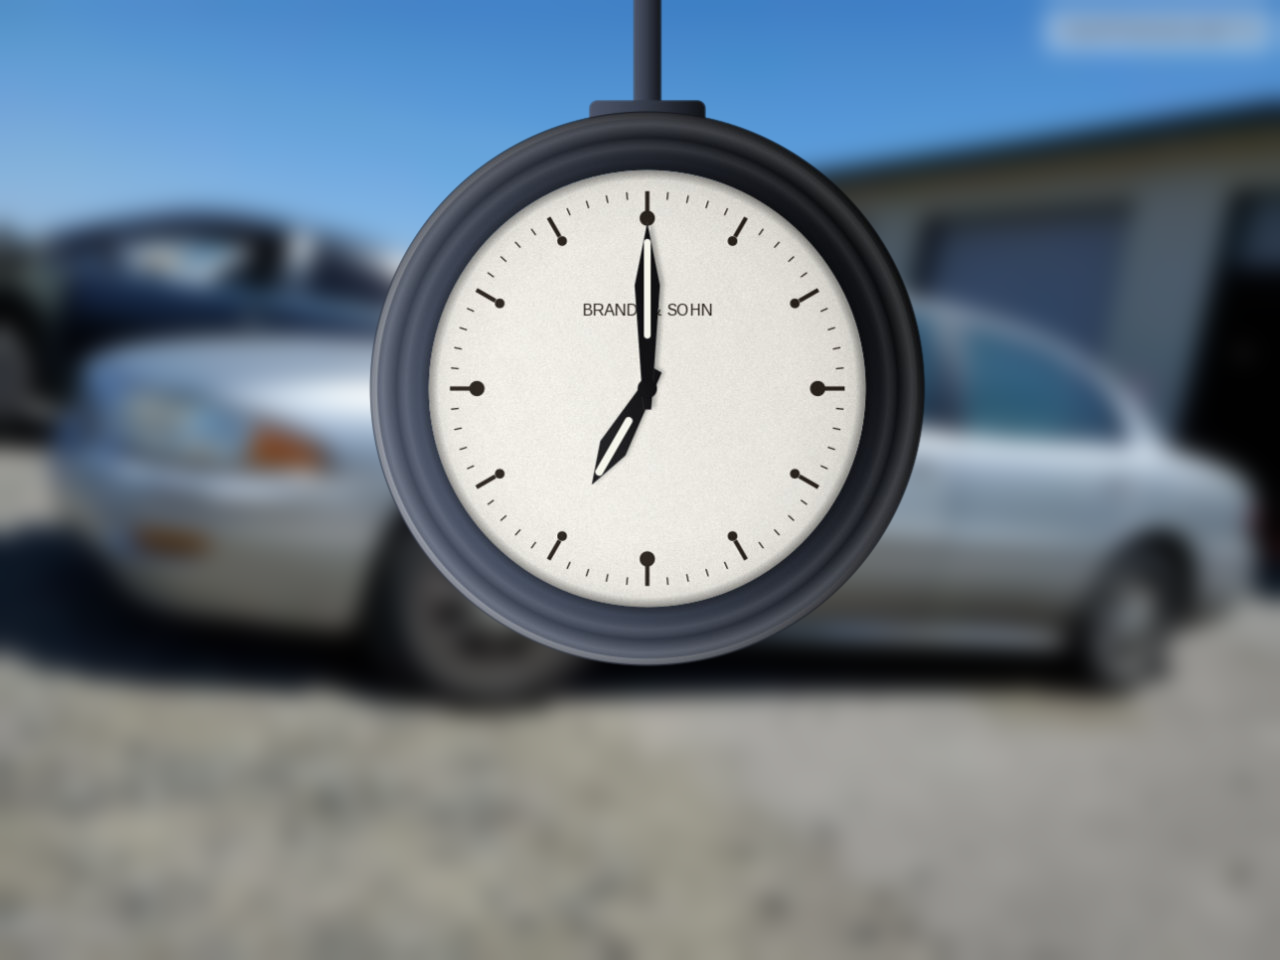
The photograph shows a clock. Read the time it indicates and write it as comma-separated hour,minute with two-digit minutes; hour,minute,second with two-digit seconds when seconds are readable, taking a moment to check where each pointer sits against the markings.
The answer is 7,00
